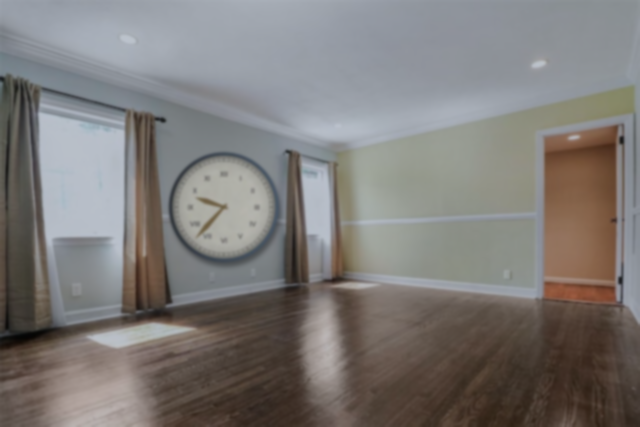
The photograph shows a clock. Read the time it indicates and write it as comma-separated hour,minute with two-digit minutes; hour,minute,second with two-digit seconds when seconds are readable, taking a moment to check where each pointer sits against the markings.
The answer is 9,37
